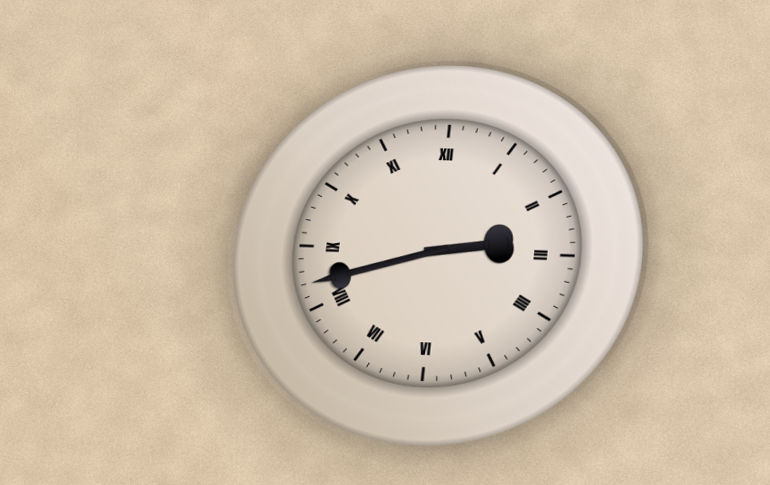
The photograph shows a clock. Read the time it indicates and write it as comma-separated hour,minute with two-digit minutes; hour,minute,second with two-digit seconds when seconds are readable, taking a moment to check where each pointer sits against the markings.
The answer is 2,42
